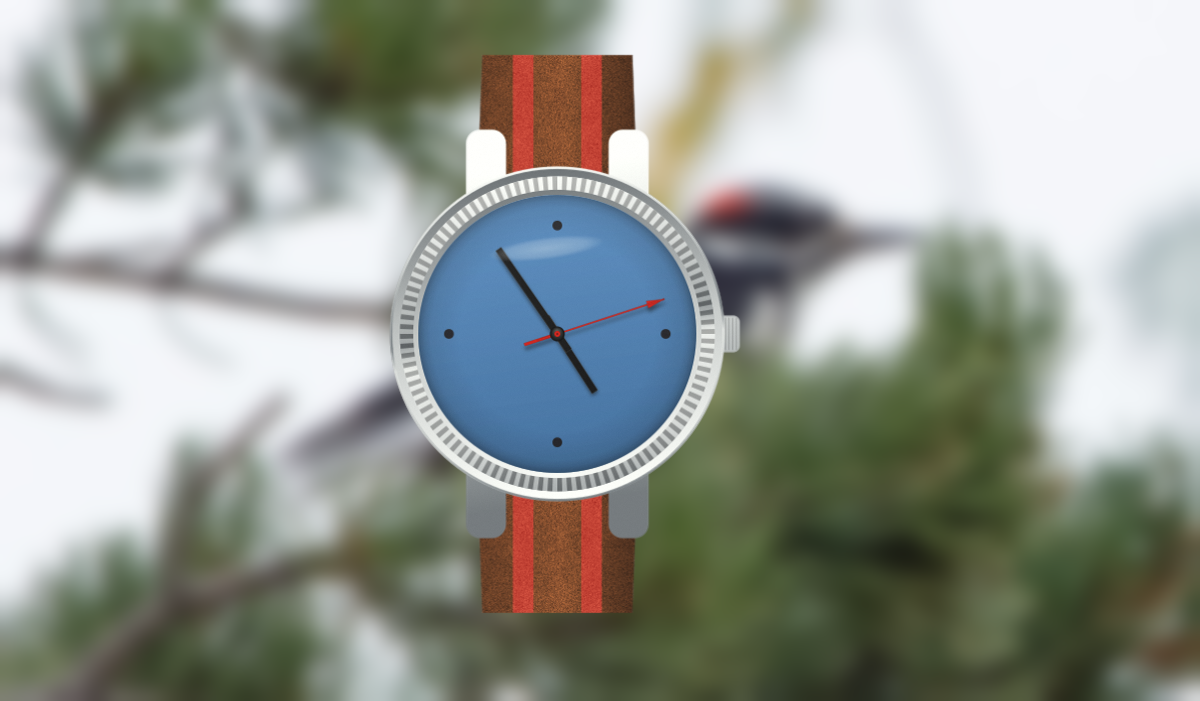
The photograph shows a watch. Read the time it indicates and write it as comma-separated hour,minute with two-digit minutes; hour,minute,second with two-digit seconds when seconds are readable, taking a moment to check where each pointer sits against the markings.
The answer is 4,54,12
